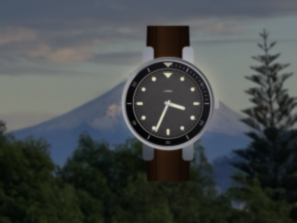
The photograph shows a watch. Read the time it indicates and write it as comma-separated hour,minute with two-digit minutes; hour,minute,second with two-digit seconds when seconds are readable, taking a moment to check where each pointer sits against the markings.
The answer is 3,34
